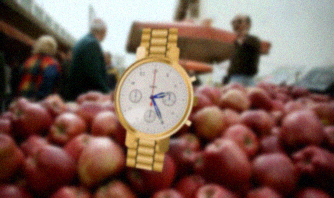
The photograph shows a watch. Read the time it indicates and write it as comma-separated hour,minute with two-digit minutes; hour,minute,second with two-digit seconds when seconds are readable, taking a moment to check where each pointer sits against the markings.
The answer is 2,25
